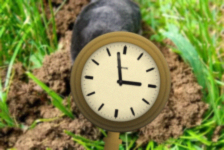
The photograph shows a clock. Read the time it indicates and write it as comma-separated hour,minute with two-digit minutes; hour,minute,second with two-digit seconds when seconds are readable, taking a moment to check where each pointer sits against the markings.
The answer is 2,58
